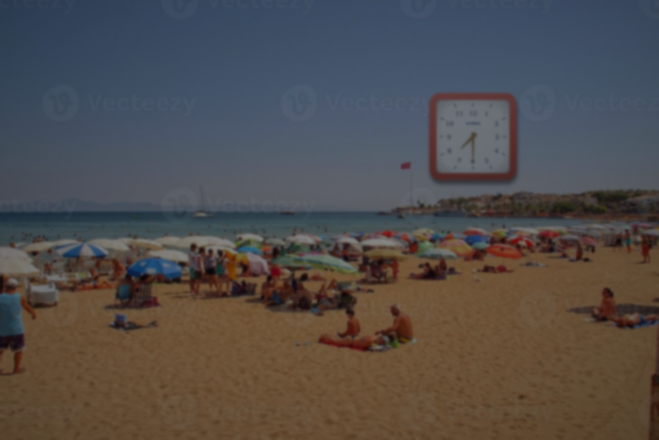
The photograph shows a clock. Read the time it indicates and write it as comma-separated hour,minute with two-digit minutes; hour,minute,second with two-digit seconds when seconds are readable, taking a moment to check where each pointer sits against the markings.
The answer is 7,30
